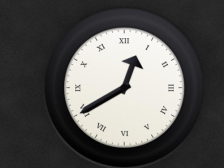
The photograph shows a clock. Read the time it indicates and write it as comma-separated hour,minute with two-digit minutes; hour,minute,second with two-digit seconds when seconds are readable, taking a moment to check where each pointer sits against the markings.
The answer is 12,40
